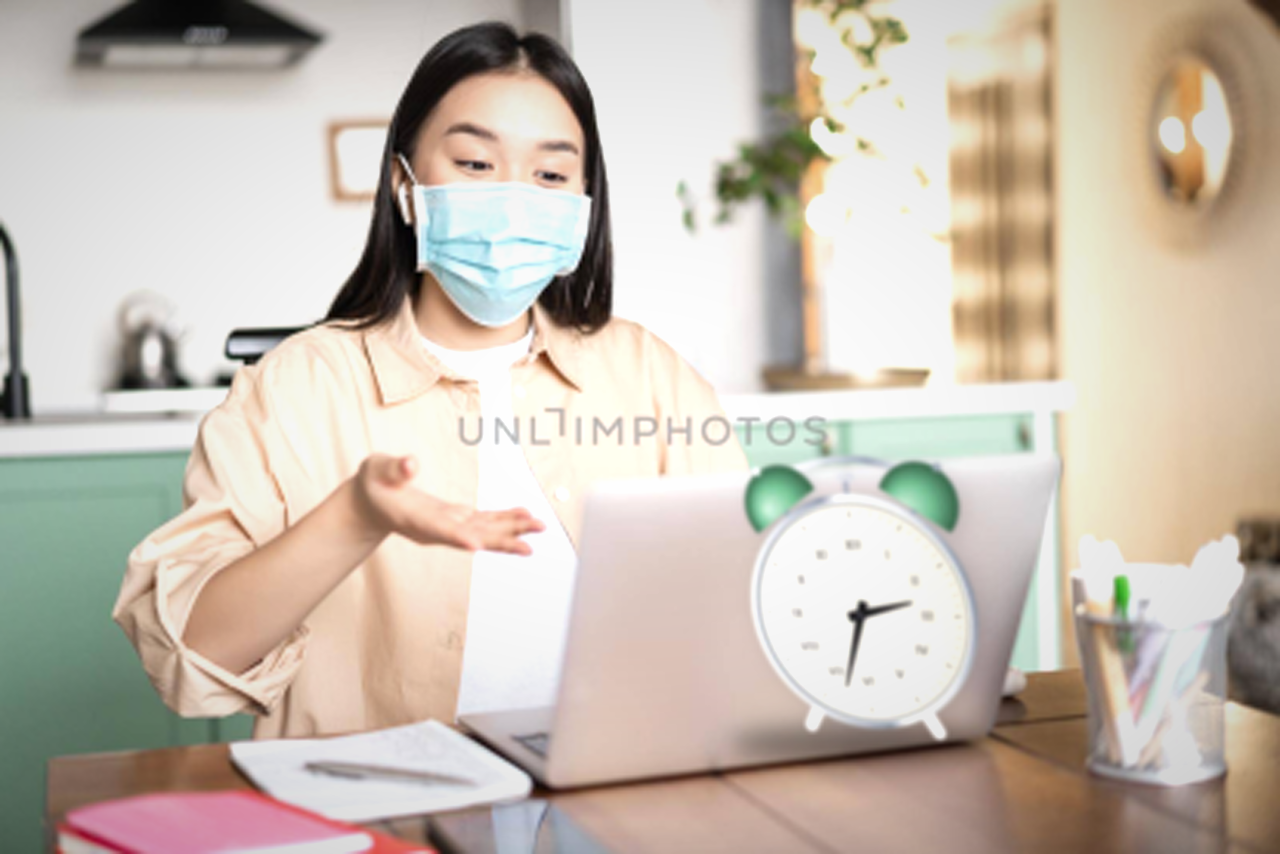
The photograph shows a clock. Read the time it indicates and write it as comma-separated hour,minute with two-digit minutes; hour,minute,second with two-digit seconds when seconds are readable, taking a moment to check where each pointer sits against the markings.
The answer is 2,33
